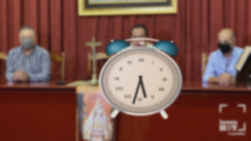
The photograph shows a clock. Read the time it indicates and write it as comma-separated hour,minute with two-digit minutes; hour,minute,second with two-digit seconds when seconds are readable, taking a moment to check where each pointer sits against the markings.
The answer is 5,32
